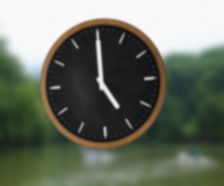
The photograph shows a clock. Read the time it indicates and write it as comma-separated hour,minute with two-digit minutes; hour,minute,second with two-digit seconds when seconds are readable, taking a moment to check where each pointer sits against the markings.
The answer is 5,00
